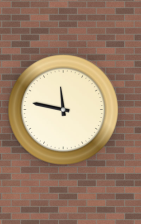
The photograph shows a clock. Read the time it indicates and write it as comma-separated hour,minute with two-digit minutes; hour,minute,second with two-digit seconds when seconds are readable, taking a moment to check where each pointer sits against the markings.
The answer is 11,47
